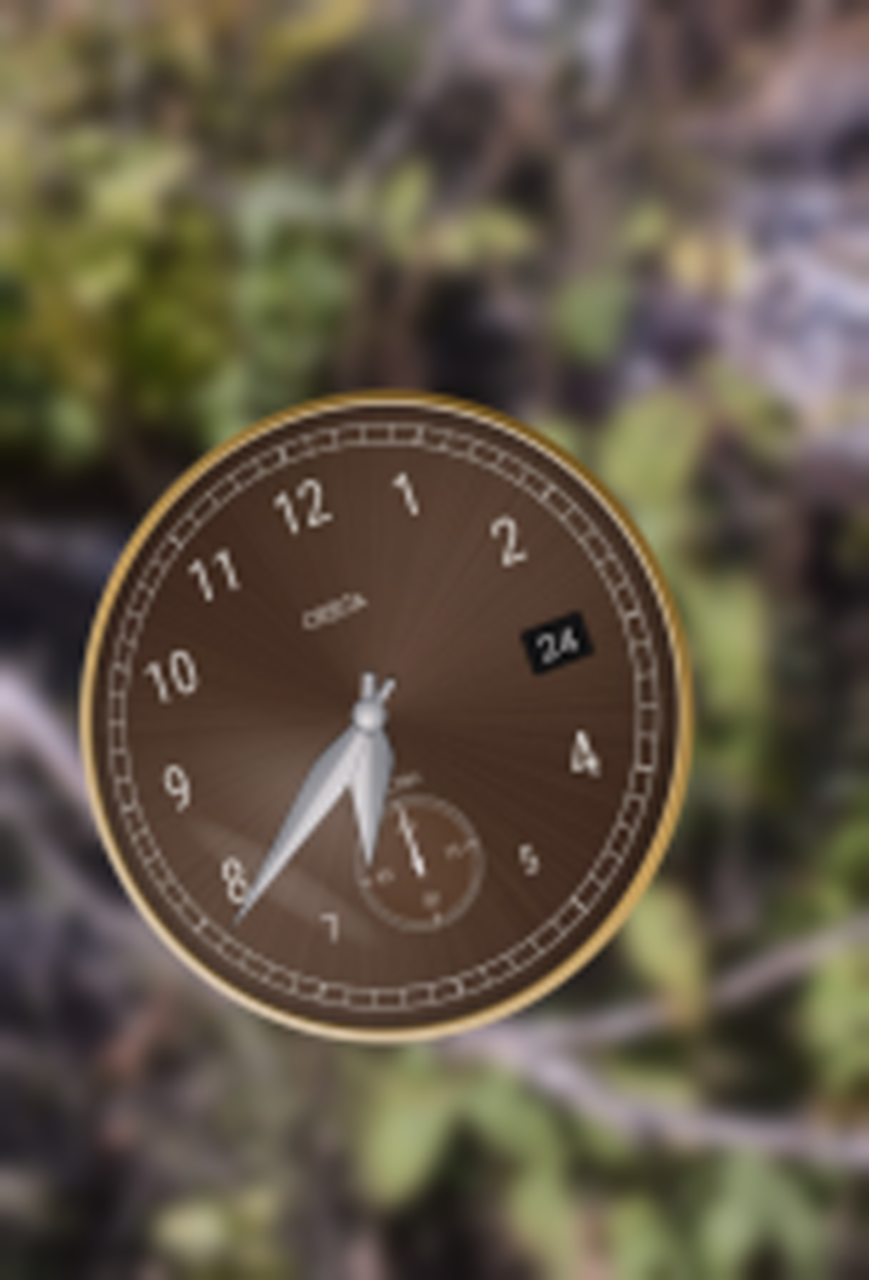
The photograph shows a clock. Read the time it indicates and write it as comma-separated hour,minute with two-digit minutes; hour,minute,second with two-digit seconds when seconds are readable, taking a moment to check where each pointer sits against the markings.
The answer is 6,39
